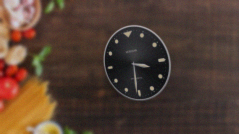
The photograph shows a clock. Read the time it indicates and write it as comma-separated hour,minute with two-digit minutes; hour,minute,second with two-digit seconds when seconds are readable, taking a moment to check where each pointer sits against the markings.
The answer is 3,31
